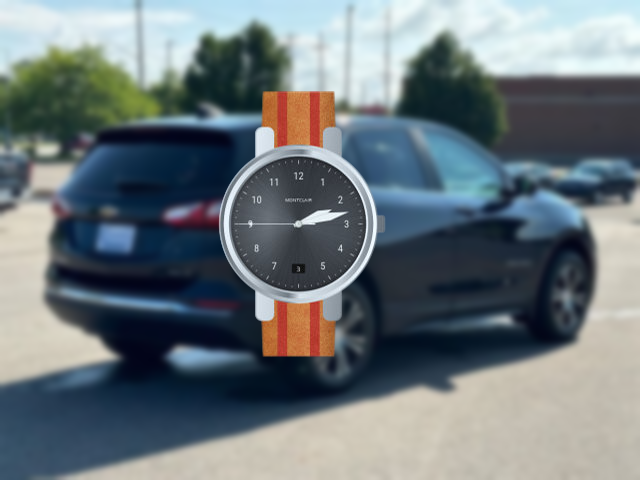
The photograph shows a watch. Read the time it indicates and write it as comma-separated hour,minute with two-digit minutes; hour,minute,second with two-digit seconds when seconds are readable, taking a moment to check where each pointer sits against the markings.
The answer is 2,12,45
